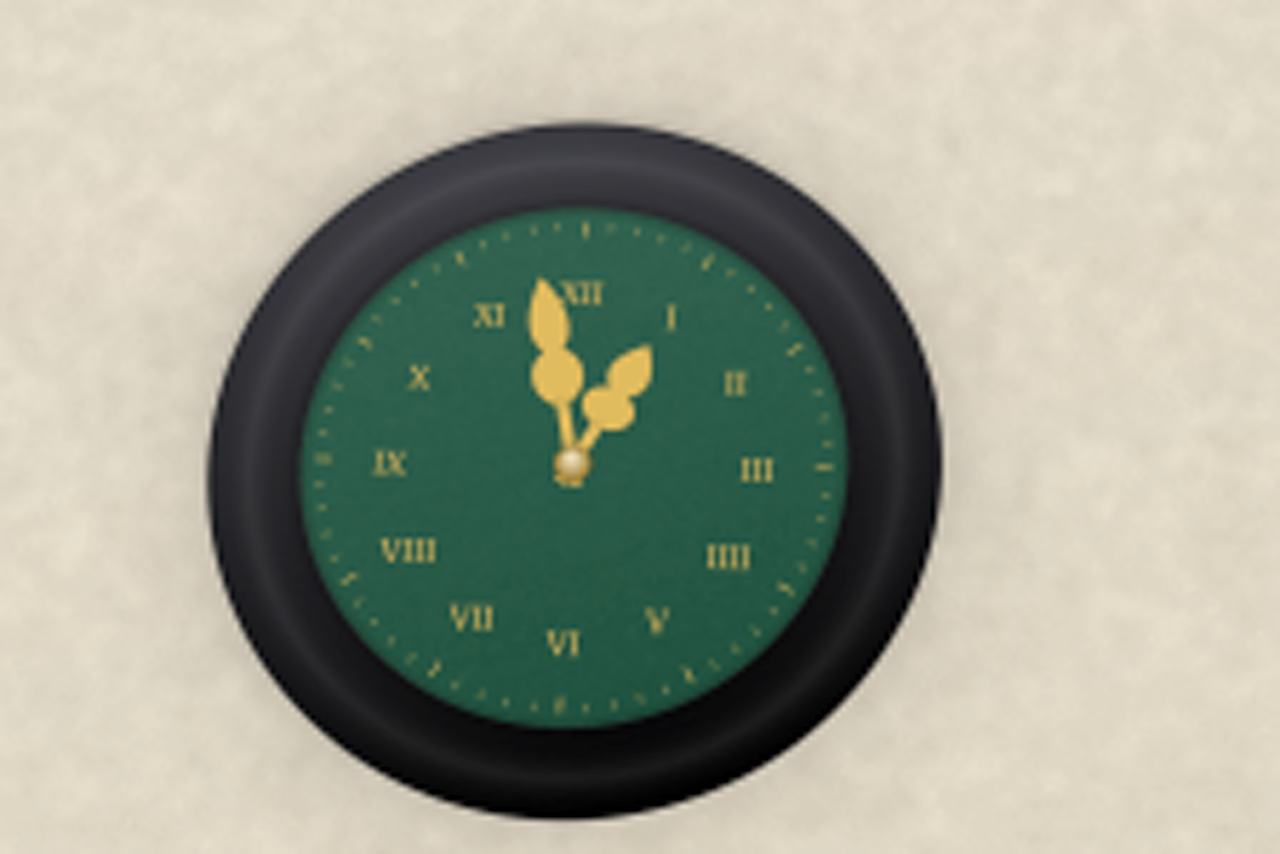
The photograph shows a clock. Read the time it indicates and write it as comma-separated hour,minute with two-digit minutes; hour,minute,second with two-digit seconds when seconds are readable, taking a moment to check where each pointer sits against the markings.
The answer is 12,58
